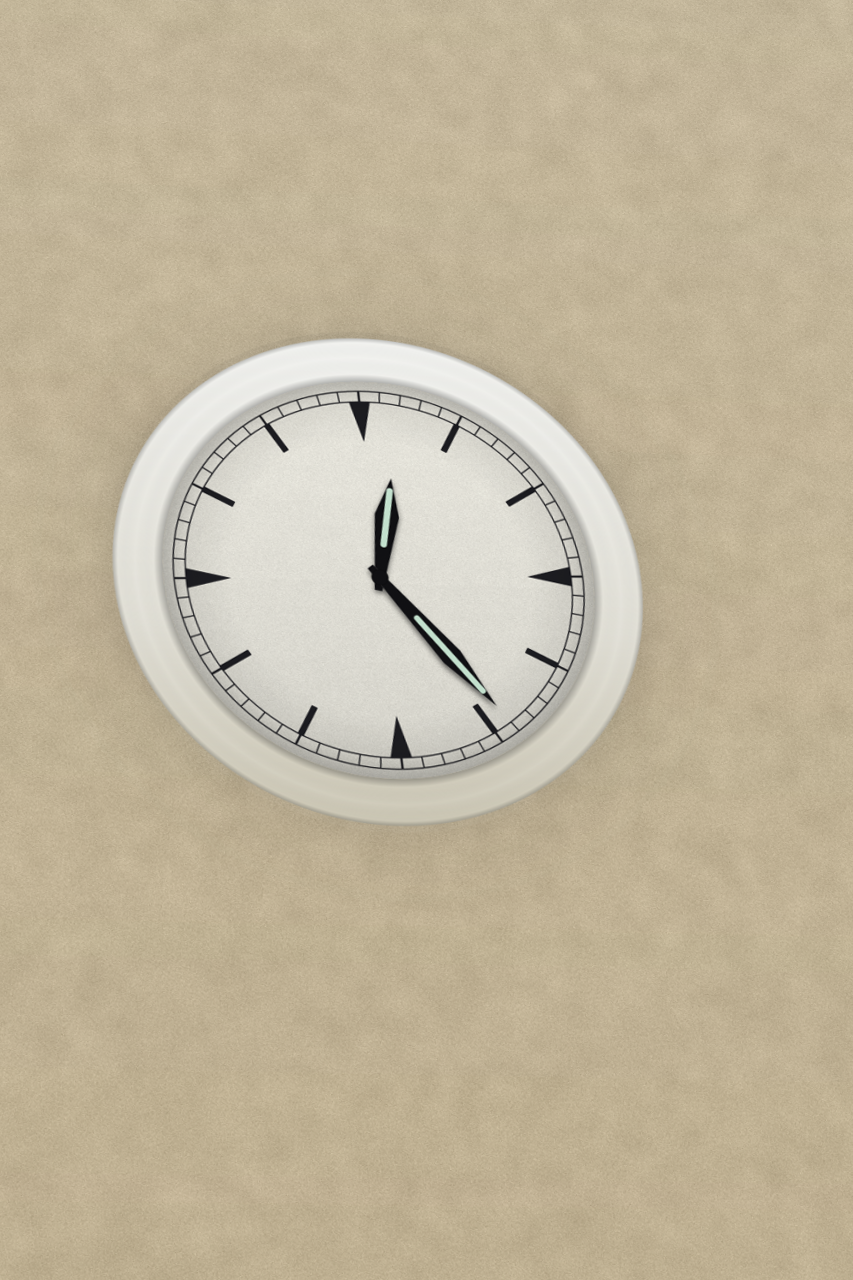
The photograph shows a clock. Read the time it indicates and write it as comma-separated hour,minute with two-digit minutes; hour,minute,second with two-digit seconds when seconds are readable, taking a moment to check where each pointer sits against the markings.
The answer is 12,24
